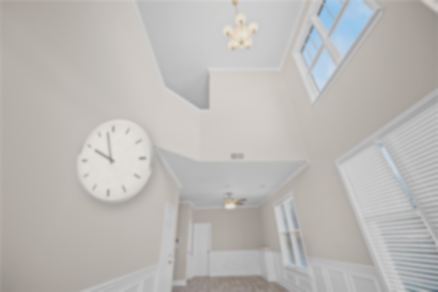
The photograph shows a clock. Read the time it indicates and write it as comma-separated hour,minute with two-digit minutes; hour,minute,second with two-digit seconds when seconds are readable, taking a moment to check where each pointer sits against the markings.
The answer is 9,58
